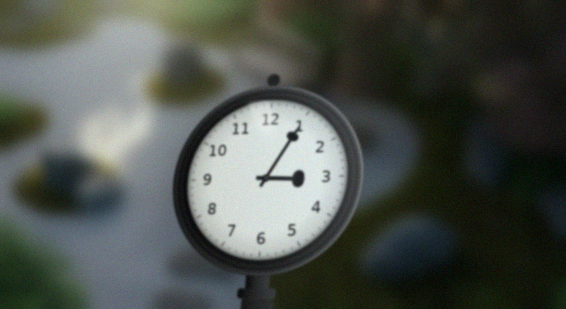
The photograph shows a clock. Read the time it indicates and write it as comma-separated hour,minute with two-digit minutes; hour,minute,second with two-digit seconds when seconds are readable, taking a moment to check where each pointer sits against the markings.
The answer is 3,05
